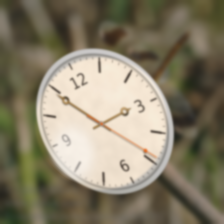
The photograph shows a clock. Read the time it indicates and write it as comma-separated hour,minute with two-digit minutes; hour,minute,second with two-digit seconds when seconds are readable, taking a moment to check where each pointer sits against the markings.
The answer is 2,54,24
